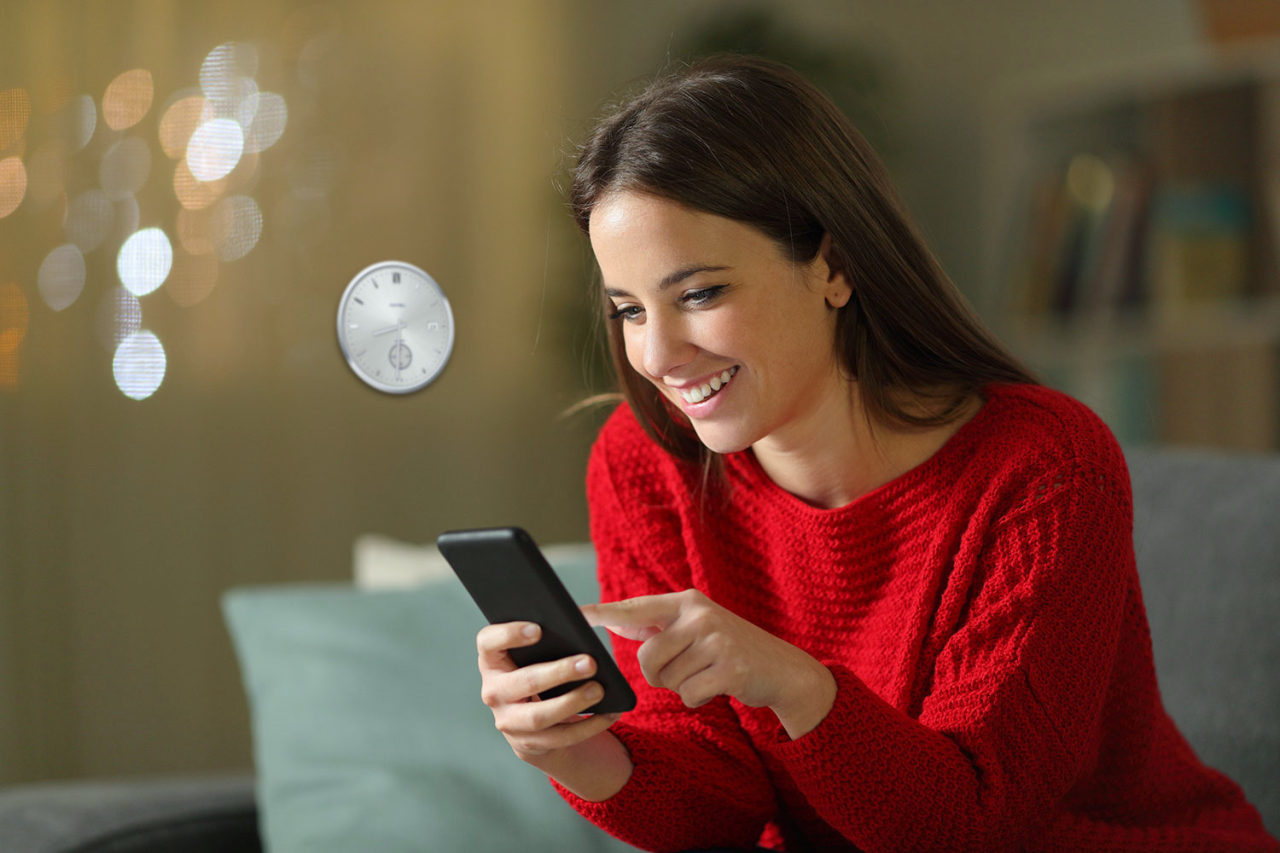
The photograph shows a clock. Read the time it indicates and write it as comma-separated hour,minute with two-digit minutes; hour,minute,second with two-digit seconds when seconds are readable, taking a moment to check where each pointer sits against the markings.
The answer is 8,31
